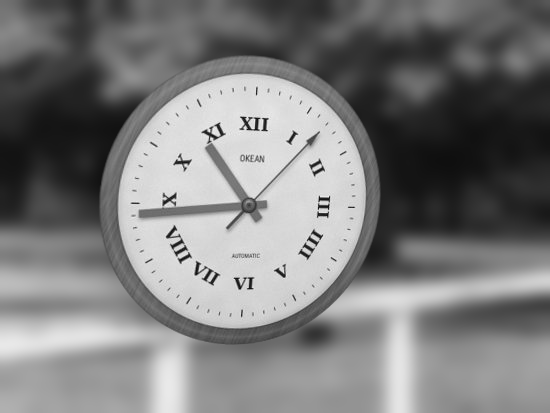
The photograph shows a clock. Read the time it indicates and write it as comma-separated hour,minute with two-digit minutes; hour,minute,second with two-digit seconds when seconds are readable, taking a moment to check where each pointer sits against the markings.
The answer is 10,44,07
